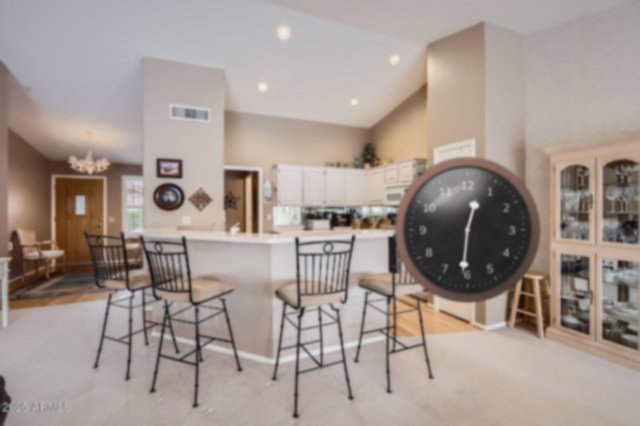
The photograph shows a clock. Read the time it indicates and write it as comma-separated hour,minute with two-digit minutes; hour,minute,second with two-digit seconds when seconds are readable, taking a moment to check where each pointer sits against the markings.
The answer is 12,31
